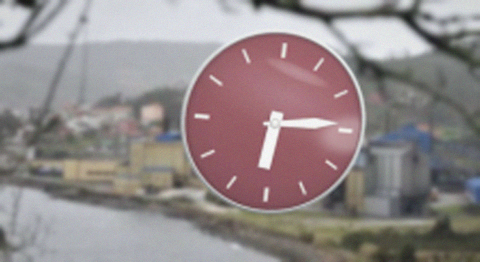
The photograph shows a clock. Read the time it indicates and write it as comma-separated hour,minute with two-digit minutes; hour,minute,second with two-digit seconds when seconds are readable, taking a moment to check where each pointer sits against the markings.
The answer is 6,14
